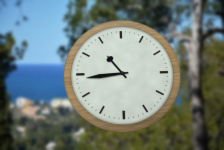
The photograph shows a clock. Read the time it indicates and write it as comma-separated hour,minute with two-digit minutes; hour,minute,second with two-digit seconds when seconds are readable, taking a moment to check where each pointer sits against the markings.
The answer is 10,44
